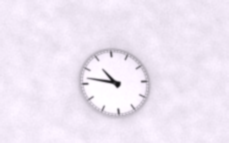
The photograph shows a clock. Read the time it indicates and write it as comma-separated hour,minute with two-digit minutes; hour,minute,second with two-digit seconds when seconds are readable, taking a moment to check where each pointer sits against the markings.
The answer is 10,47
